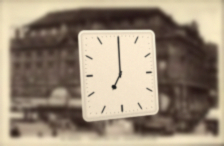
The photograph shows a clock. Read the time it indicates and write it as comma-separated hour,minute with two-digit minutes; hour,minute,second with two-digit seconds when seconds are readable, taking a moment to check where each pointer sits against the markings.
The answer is 7,00
